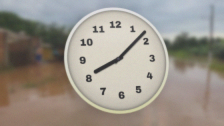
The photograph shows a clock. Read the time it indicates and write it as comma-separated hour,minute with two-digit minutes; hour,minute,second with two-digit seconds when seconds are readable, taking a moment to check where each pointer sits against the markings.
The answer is 8,08
